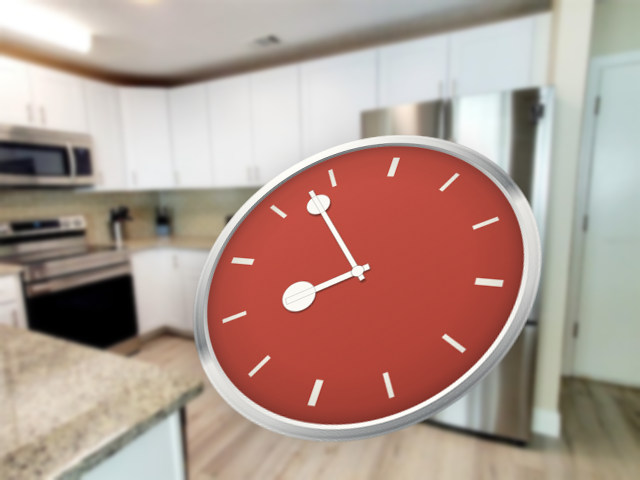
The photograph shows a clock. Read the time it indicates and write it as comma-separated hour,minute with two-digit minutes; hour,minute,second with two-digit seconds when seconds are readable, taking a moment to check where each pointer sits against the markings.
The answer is 7,53
